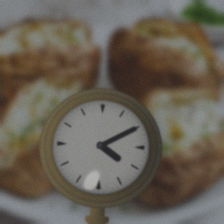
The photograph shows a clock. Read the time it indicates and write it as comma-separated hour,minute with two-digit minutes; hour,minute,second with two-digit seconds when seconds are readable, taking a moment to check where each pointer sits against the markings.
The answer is 4,10
